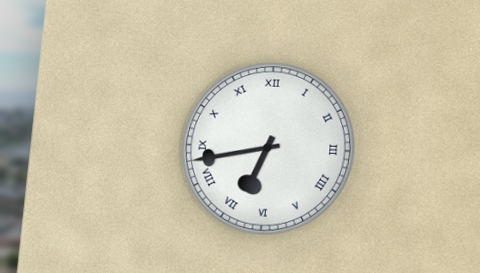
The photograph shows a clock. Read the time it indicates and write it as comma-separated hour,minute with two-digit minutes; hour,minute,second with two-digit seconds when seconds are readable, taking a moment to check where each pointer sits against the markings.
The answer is 6,43
